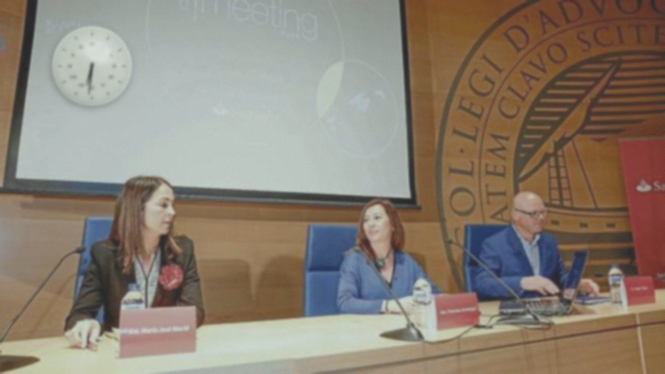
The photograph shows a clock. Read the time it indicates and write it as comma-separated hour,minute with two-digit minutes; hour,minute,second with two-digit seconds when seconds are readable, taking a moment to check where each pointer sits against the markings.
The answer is 6,31
